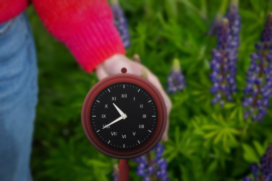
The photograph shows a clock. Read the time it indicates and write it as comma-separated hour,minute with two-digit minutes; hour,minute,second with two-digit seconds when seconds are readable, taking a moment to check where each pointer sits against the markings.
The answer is 10,40
